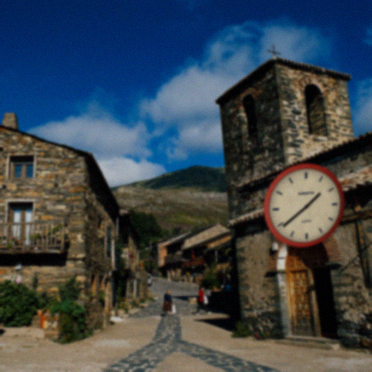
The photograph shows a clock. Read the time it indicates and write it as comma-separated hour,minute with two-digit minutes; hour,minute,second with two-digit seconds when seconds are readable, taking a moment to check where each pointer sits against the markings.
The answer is 1,39
